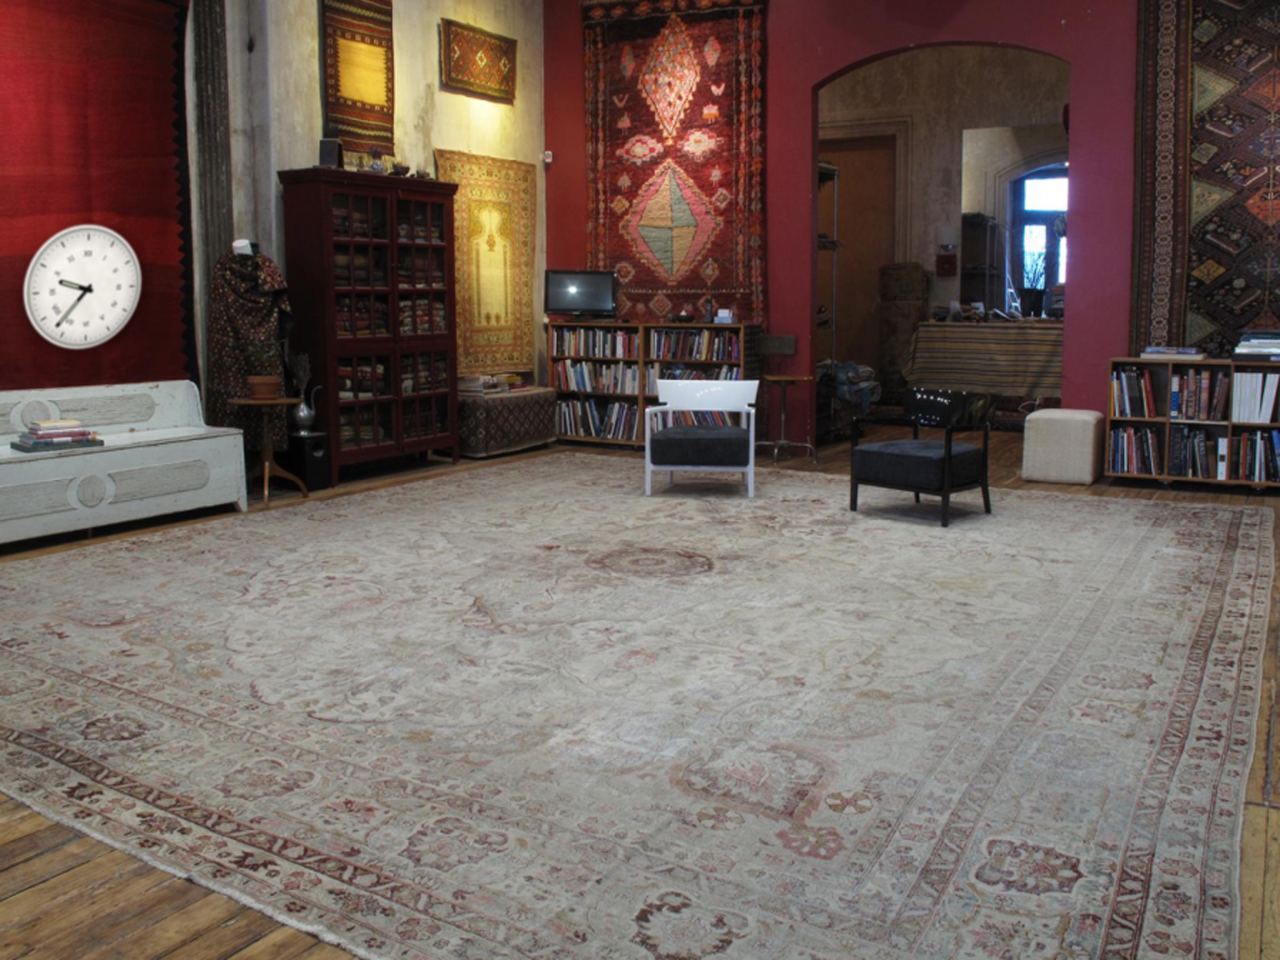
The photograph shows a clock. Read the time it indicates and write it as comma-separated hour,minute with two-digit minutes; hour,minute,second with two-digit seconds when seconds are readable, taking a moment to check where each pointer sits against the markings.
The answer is 9,37
